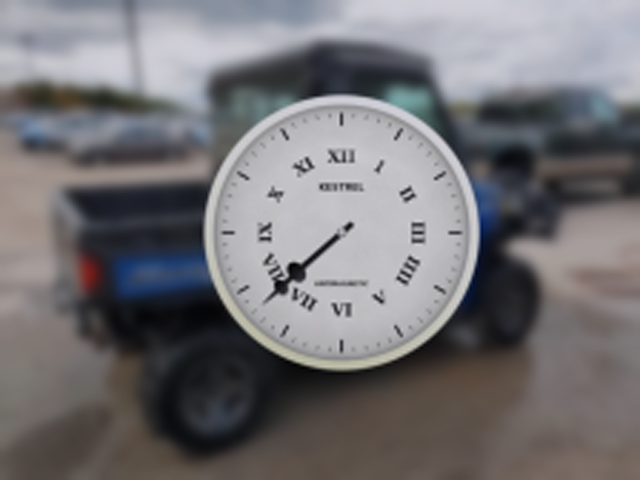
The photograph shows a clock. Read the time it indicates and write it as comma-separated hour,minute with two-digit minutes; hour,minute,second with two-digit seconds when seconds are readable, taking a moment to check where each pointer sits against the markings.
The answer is 7,38
